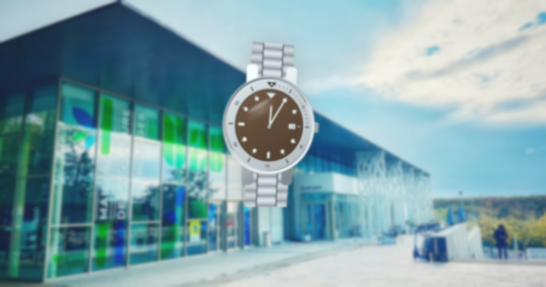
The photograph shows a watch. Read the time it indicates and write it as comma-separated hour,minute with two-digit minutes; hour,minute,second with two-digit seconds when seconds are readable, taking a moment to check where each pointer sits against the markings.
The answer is 12,05
